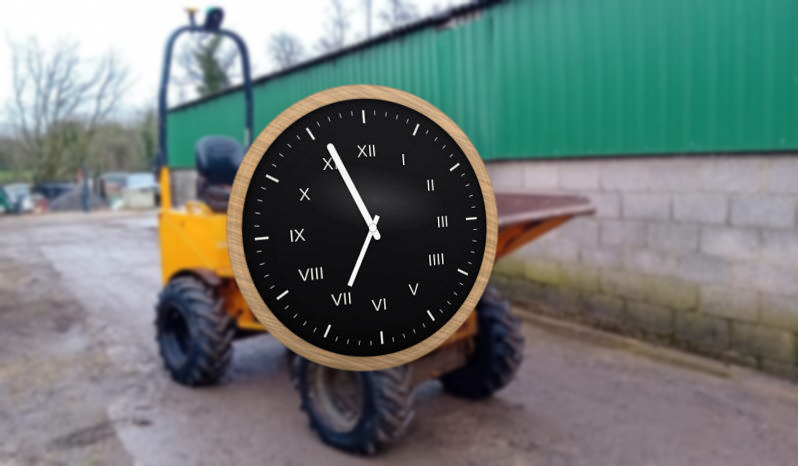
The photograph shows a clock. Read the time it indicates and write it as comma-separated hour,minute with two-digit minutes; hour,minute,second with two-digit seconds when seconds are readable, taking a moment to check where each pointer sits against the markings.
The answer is 6,56
